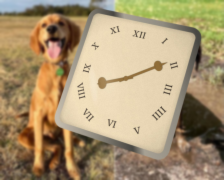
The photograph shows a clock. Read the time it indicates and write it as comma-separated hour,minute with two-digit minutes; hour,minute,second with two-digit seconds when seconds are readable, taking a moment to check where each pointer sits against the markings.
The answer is 8,09
